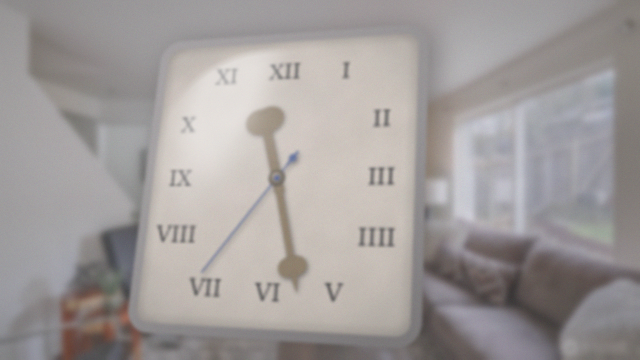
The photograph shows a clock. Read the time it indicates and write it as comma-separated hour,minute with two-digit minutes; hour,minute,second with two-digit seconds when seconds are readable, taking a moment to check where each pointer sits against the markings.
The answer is 11,27,36
